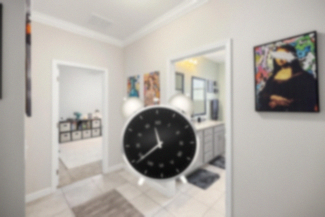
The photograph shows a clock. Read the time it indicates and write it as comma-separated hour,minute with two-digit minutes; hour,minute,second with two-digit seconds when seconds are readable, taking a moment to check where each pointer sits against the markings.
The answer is 11,39
